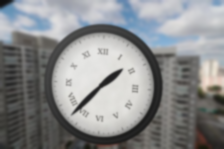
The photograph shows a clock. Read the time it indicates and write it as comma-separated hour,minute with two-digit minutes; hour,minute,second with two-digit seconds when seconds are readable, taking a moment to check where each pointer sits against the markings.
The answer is 1,37
